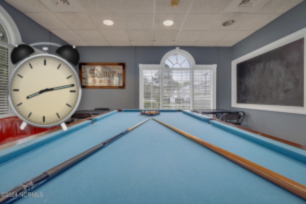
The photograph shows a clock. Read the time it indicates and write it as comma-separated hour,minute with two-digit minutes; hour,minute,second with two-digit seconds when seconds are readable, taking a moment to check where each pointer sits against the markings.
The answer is 8,13
